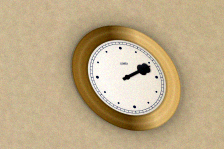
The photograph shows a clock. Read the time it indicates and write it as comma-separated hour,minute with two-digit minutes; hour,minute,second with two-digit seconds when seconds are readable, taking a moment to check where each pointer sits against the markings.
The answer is 2,11
